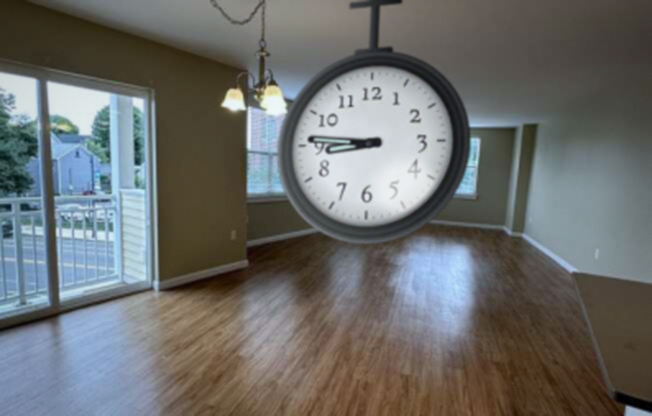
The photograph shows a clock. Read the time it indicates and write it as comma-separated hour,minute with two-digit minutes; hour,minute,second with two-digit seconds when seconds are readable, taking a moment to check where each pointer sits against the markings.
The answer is 8,46
